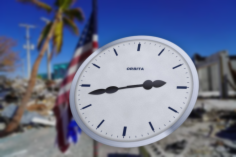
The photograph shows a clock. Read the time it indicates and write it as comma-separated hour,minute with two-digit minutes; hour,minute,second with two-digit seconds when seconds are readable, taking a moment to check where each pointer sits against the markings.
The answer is 2,43
